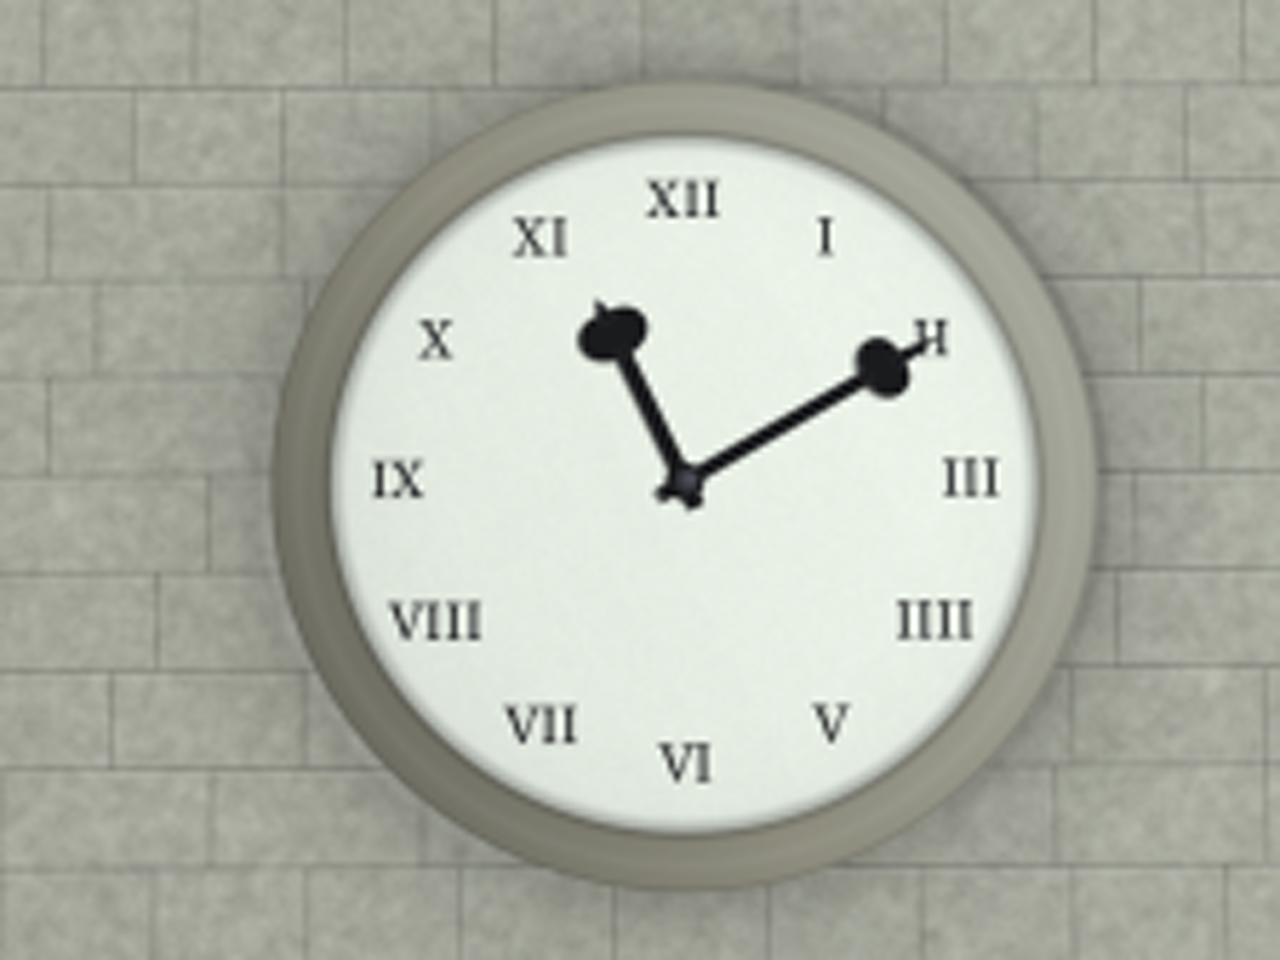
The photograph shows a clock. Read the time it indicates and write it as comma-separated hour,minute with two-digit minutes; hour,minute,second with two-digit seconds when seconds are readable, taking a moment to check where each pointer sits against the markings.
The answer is 11,10
